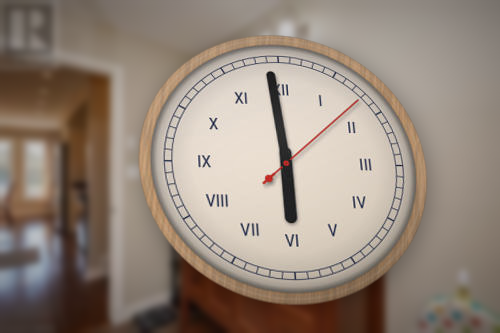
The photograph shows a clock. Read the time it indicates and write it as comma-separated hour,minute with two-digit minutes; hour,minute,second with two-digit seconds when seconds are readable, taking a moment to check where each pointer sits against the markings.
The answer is 5,59,08
